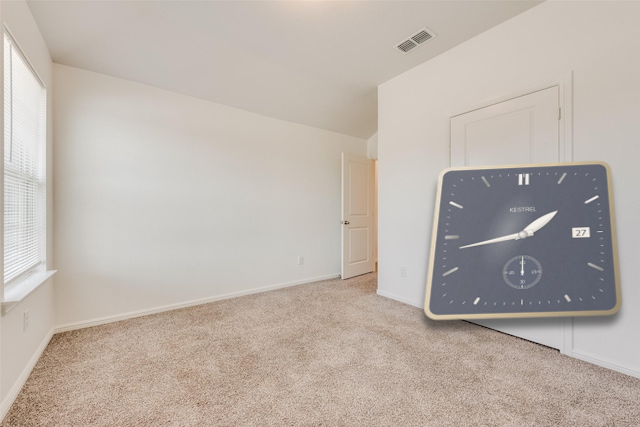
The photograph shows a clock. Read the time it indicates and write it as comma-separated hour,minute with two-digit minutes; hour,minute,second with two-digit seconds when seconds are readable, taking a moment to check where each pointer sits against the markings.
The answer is 1,43
